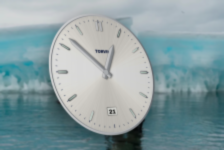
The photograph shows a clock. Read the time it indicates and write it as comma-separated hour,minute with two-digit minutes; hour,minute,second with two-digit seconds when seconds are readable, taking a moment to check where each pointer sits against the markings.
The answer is 12,52
